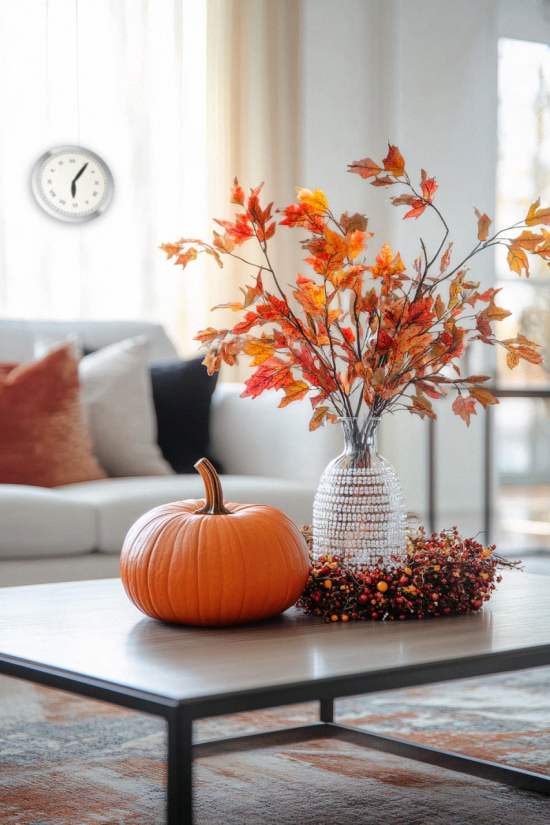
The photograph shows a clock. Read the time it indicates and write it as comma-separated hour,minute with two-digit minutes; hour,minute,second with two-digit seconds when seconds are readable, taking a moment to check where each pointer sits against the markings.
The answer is 6,06
